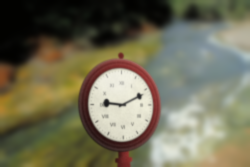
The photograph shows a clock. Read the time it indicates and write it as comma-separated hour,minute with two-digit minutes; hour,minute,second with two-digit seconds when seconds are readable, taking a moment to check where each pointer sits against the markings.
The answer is 9,11
